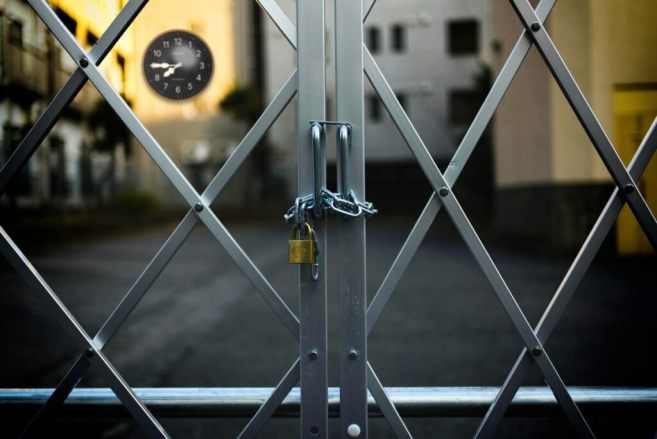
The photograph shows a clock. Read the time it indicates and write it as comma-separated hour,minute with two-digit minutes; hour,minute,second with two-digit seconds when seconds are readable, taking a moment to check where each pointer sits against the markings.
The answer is 7,45
